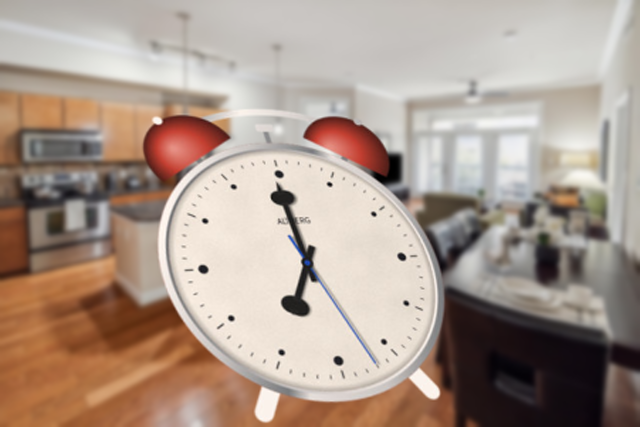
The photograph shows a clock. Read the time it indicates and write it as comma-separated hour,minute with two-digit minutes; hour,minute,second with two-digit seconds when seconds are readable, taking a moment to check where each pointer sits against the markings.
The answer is 6,59,27
